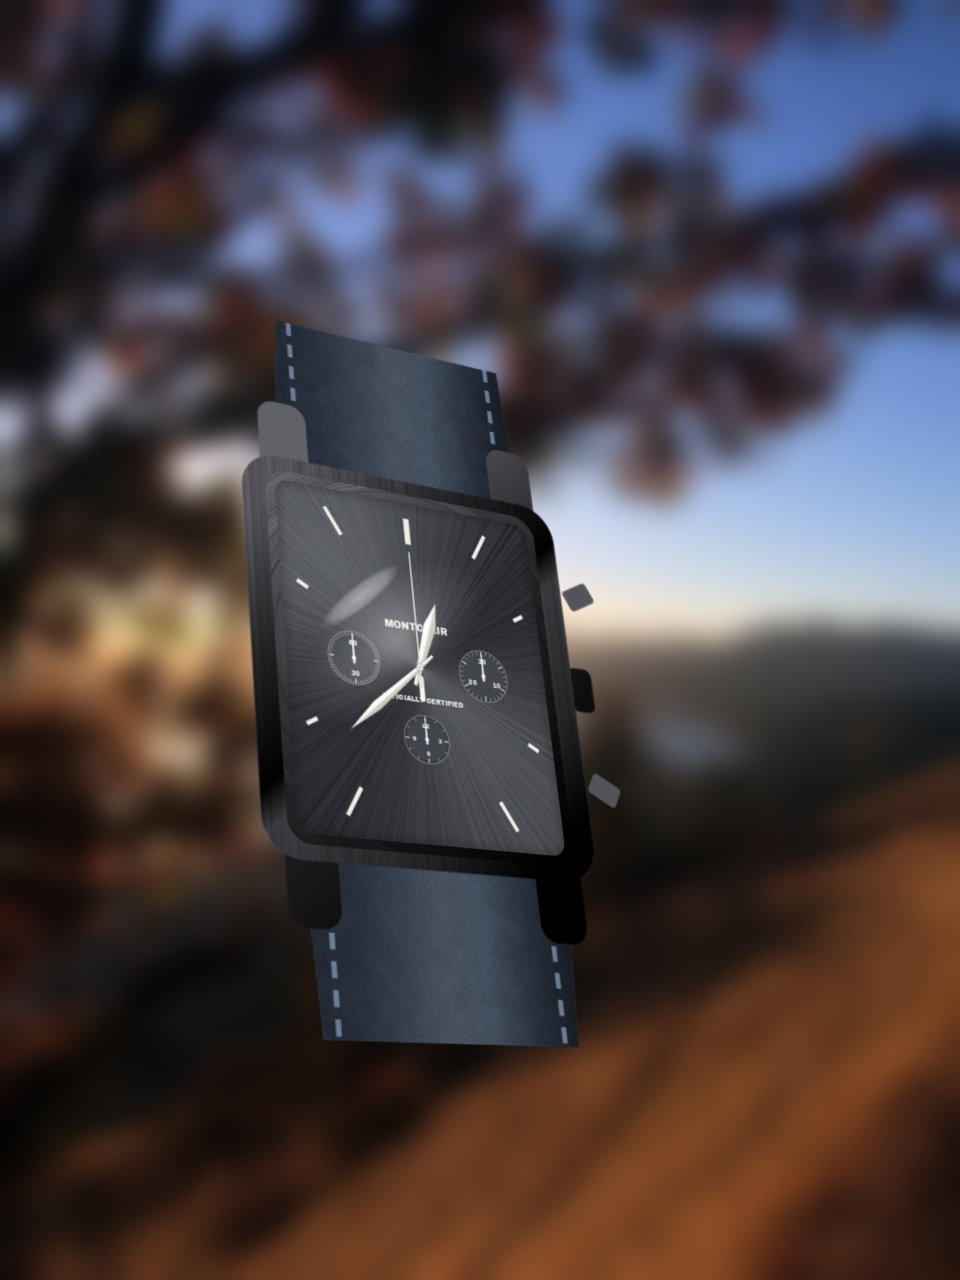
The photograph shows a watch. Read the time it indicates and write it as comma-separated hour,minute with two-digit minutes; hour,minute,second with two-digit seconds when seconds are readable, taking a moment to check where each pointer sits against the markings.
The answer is 12,38
